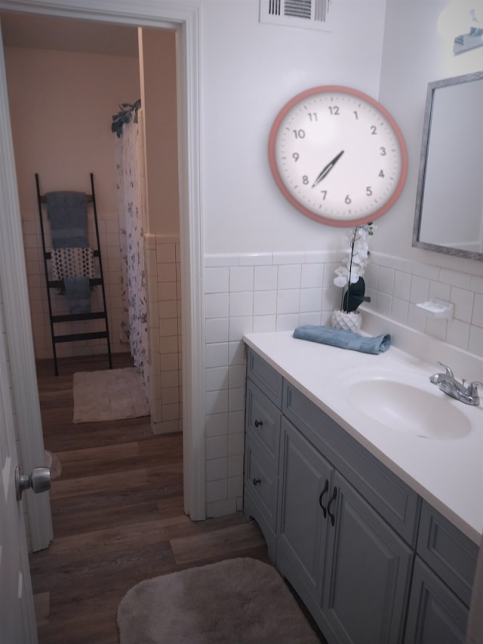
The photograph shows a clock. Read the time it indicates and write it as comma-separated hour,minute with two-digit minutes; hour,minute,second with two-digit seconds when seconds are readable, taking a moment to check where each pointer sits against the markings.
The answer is 7,38
